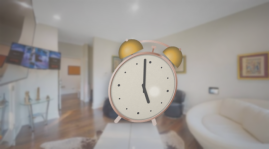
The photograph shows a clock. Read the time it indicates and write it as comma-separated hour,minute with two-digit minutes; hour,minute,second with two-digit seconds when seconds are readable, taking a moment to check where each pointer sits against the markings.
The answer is 4,58
